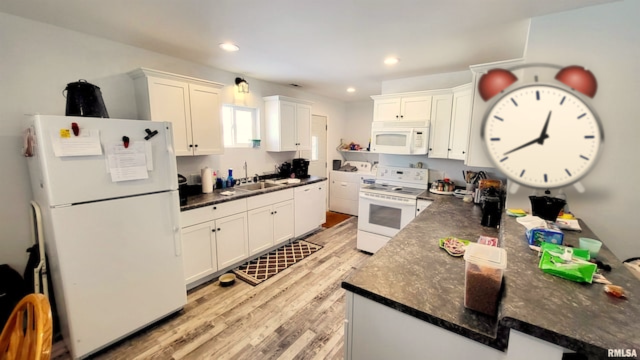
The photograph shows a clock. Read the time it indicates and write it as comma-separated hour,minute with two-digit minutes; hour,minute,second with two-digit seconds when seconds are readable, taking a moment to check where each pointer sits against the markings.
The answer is 12,41
